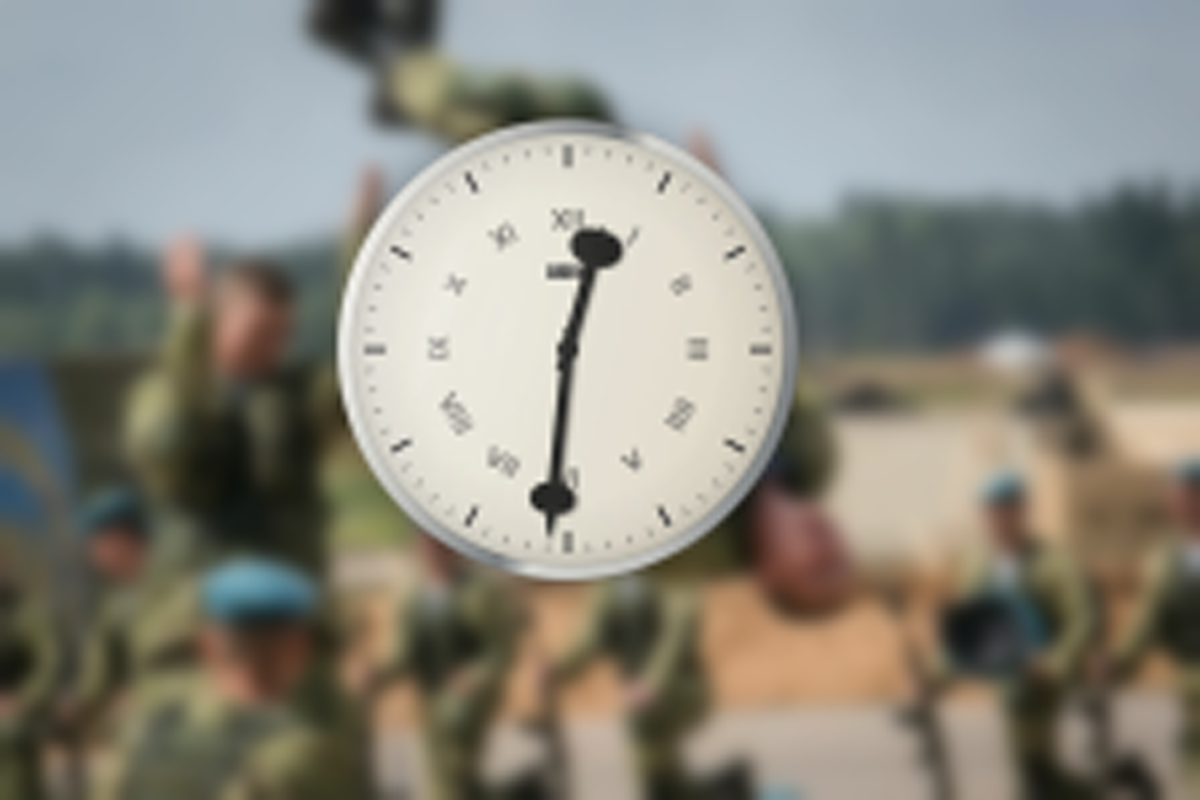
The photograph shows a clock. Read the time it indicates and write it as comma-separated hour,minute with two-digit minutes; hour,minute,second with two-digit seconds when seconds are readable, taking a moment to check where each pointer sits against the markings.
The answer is 12,31
